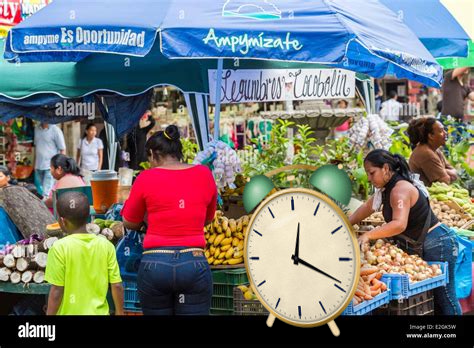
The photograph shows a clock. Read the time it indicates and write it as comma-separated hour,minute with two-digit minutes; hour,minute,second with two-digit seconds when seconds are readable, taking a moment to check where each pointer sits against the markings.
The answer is 12,19
